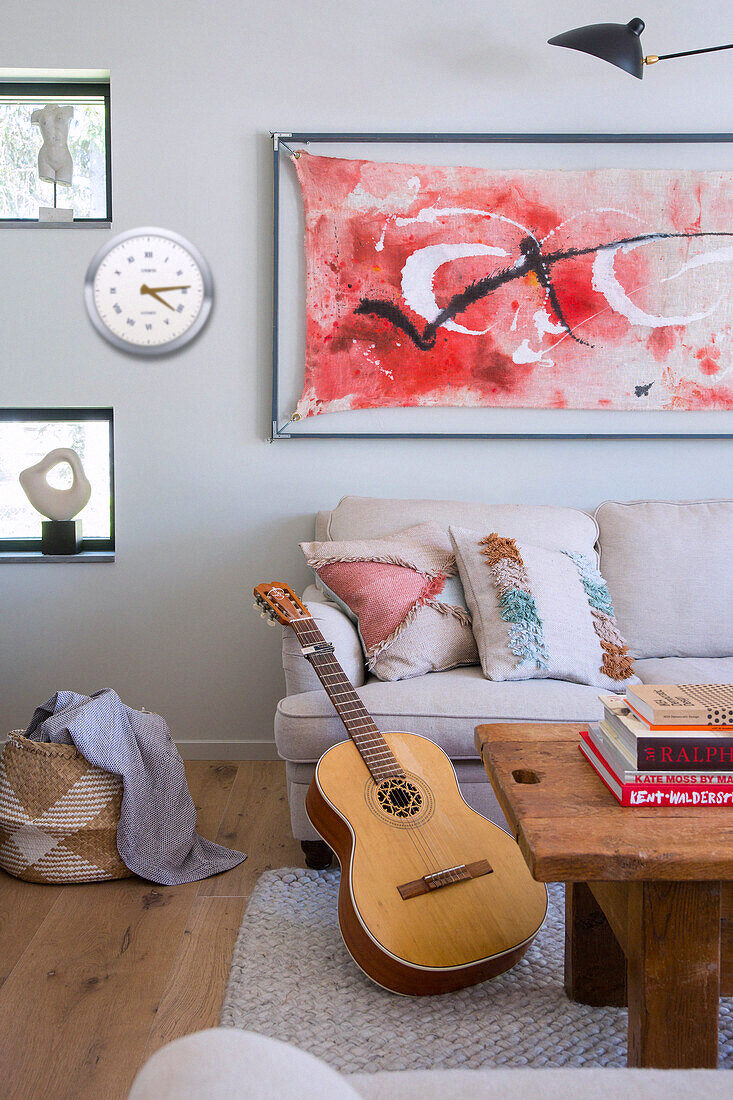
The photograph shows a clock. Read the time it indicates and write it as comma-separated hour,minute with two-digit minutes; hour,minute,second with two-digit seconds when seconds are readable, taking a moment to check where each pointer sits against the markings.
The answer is 4,14
